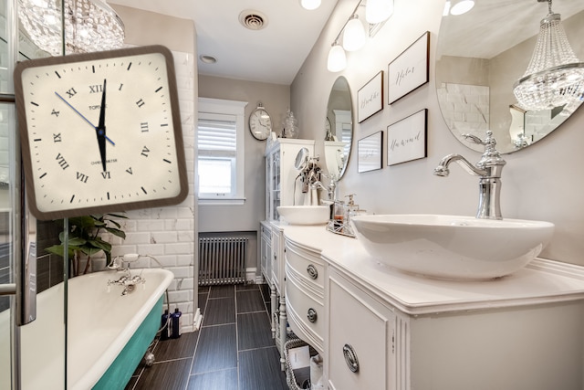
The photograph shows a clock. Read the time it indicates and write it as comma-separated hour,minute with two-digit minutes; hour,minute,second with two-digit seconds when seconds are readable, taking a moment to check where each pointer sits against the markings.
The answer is 6,01,53
